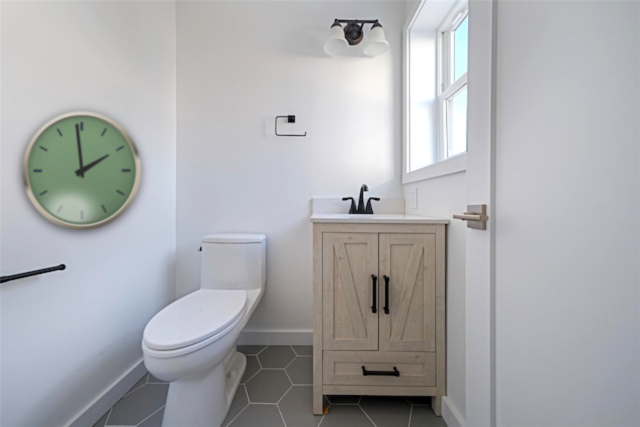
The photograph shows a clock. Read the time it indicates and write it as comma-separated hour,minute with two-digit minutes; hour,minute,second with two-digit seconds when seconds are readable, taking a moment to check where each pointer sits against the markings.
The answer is 1,59
